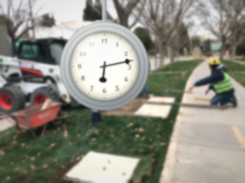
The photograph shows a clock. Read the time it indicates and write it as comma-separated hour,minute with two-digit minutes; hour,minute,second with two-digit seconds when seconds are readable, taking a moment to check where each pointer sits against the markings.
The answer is 6,13
